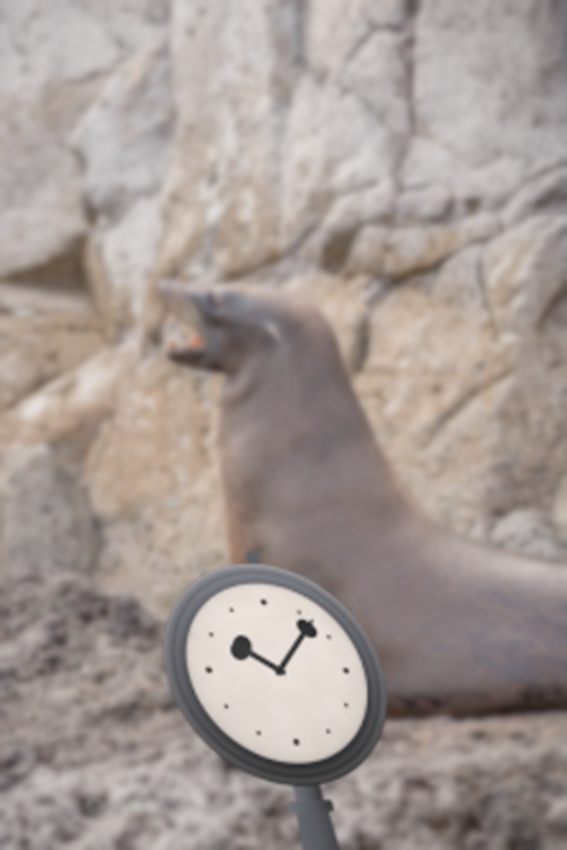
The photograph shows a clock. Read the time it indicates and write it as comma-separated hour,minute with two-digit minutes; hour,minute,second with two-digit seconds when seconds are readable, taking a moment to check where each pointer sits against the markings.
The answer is 10,07
